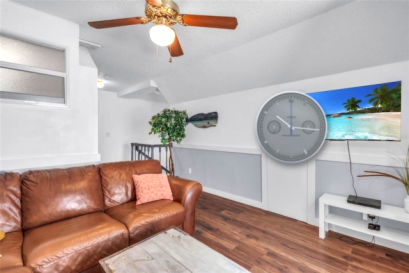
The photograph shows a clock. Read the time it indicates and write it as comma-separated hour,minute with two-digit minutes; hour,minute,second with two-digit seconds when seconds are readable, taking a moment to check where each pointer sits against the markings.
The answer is 10,16
